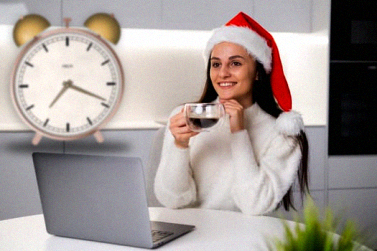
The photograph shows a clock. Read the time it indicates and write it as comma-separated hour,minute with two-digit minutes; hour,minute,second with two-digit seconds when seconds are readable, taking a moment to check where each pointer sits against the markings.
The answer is 7,19
